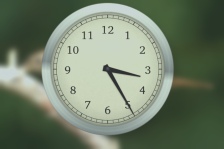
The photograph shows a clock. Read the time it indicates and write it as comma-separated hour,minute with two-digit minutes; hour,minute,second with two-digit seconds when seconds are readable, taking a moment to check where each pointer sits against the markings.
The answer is 3,25
